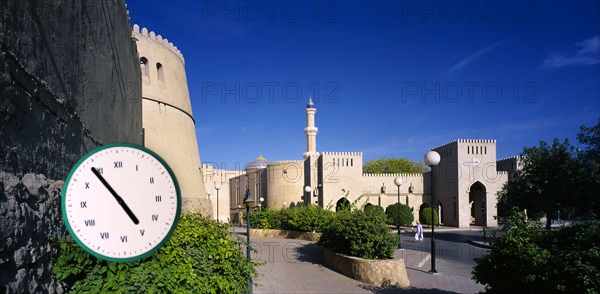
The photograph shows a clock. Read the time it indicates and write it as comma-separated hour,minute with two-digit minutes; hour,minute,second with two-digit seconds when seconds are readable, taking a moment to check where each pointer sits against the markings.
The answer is 4,54
